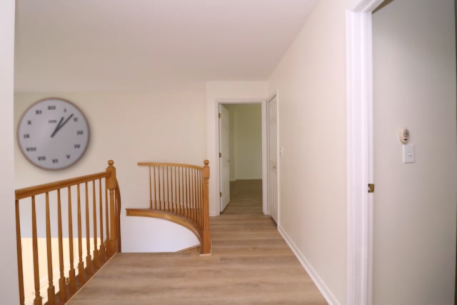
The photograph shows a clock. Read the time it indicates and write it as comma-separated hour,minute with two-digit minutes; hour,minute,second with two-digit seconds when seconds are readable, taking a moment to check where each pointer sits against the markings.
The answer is 1,08
